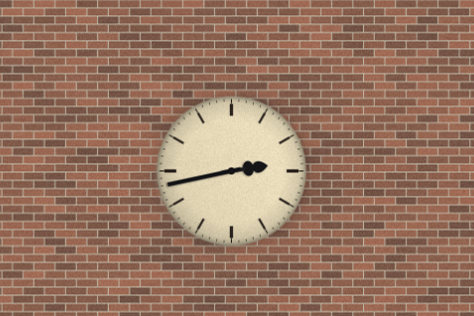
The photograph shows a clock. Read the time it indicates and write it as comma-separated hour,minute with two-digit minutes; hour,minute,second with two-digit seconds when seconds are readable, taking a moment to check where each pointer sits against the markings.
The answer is 2,43
